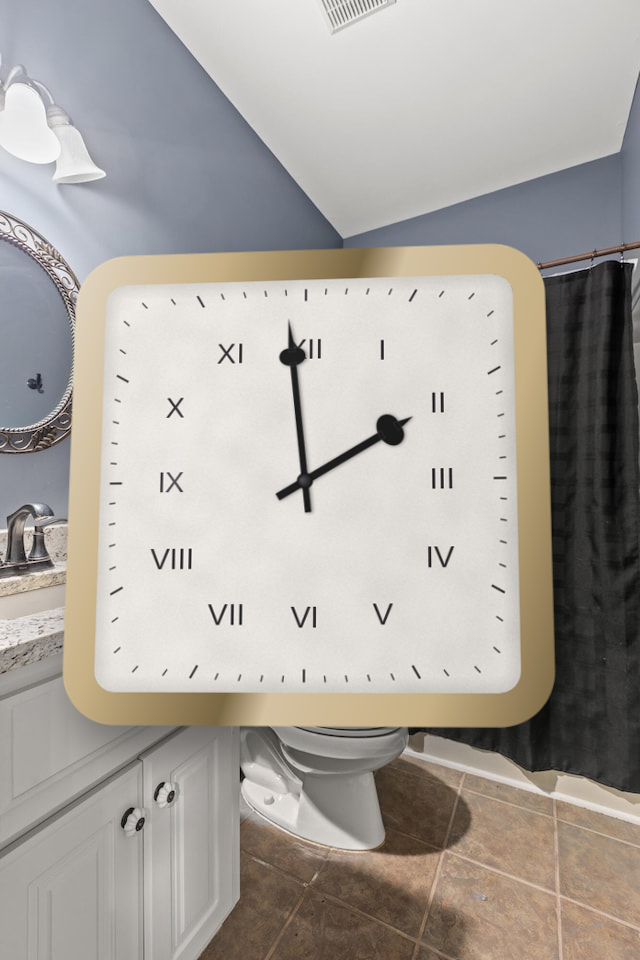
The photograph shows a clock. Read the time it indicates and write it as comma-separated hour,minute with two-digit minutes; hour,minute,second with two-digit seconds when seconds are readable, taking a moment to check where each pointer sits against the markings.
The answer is 1,59
